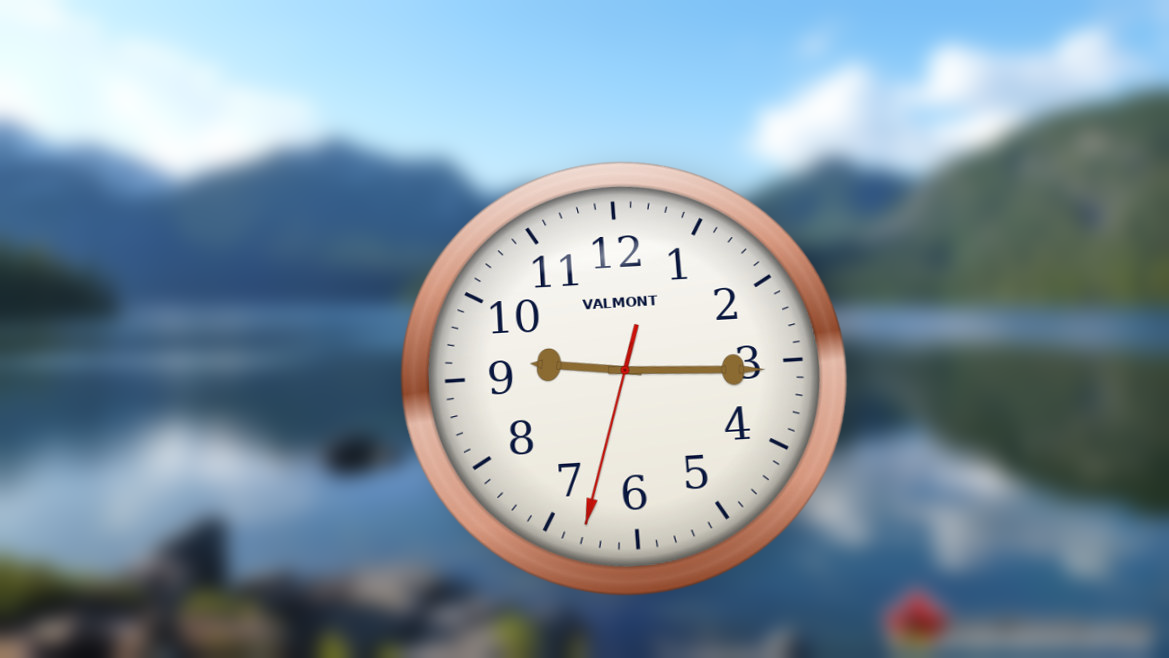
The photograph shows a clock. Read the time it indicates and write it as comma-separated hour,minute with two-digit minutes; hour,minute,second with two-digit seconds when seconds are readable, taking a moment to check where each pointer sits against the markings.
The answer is 9,15,33
